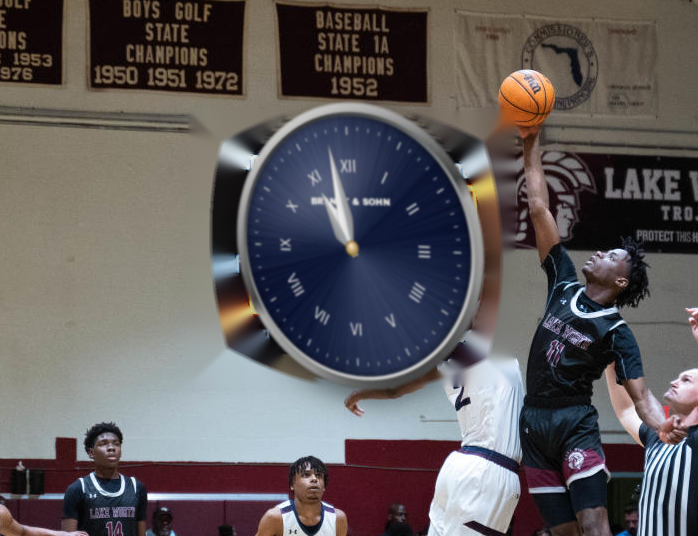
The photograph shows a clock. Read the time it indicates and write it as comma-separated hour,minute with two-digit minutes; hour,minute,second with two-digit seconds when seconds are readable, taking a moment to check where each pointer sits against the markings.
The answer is 10,58
